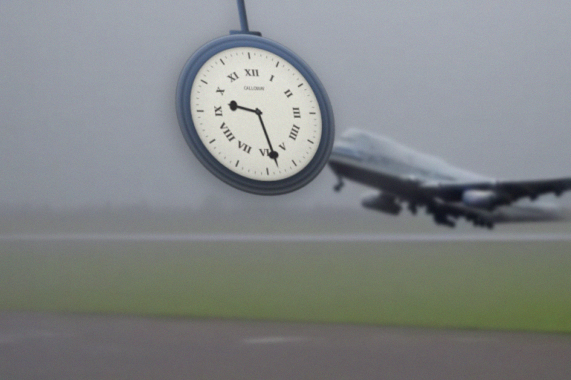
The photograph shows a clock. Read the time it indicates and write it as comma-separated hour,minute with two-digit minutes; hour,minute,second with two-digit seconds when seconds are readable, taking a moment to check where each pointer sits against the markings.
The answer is 9,28
